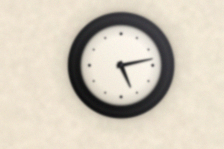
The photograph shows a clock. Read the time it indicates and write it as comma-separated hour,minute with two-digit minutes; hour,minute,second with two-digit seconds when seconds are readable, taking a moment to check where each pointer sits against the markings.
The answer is 5,13
